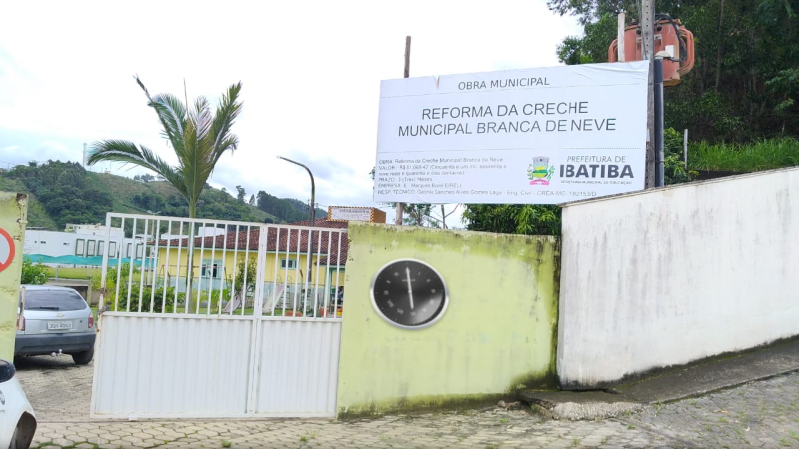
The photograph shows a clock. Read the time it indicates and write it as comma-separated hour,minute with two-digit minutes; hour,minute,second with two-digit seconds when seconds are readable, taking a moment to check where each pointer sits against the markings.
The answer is 6,00
